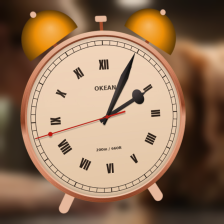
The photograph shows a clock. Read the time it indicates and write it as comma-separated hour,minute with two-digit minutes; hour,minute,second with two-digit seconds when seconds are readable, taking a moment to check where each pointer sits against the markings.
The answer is 2,04,43
